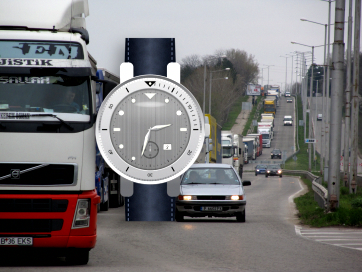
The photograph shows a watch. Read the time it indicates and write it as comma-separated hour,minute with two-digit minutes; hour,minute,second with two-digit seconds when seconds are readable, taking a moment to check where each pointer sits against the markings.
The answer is 2,33
